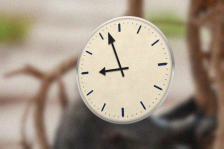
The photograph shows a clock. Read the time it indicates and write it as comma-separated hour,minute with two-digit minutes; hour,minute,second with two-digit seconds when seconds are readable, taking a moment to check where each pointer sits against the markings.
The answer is 8,57
